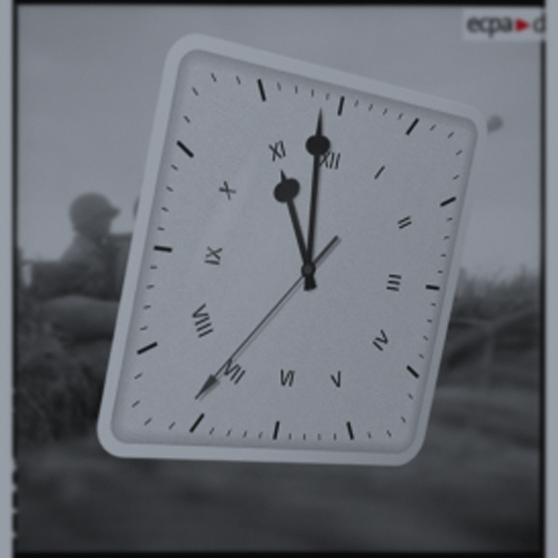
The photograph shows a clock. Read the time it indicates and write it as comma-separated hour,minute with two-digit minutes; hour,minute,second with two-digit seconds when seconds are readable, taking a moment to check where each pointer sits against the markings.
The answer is 10,58,36
